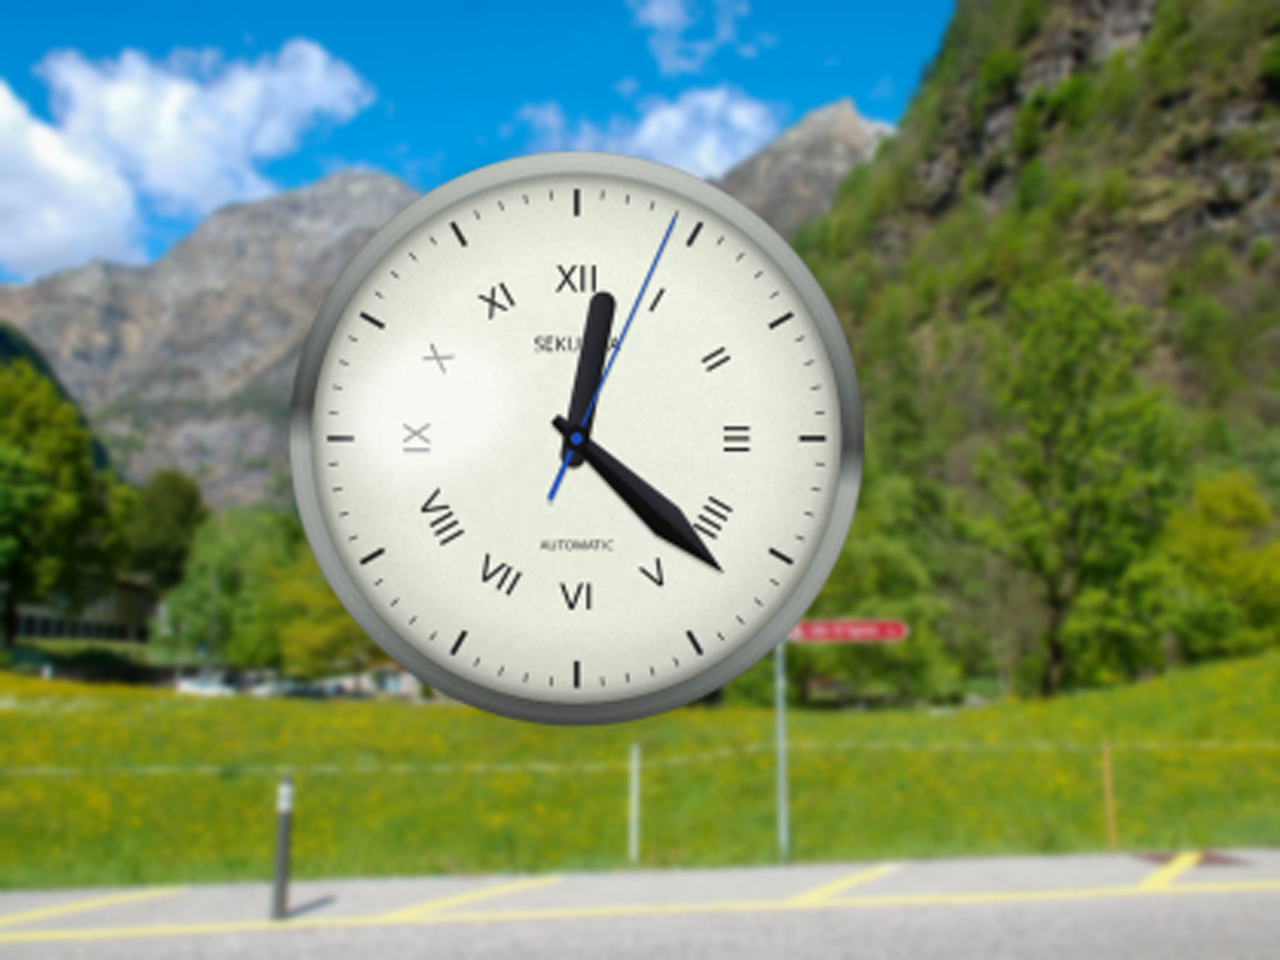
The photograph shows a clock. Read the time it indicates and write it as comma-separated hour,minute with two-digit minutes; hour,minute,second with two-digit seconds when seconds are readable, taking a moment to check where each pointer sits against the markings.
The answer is 12,22,04
